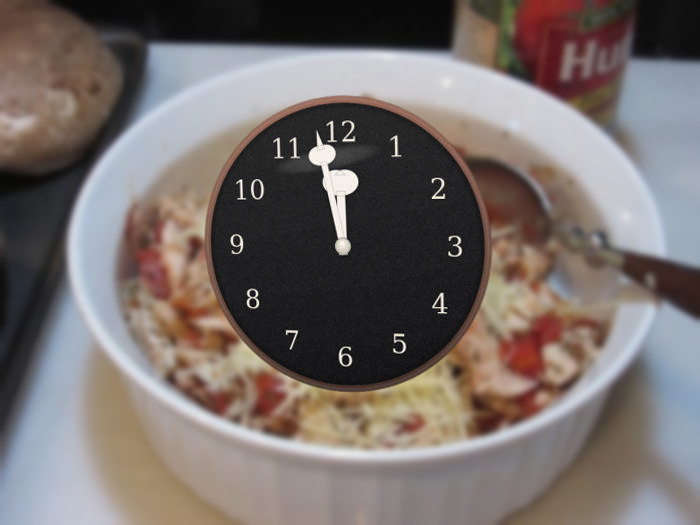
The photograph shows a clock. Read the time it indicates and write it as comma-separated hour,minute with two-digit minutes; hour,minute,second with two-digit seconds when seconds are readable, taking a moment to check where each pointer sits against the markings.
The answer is 11,58
